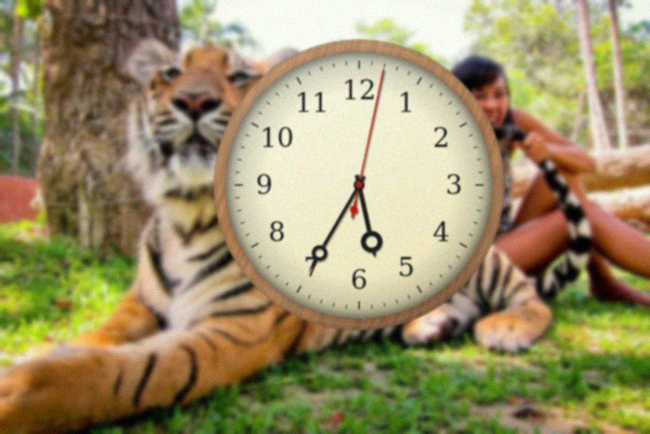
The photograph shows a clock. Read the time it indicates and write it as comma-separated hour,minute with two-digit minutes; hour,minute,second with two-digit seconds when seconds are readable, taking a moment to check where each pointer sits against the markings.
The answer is 5,35,02
